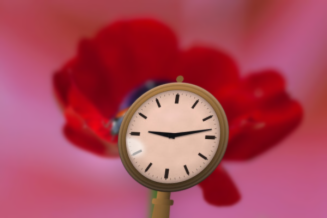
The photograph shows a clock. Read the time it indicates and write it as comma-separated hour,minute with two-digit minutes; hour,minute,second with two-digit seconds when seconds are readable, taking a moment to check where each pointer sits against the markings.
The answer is 9,13
